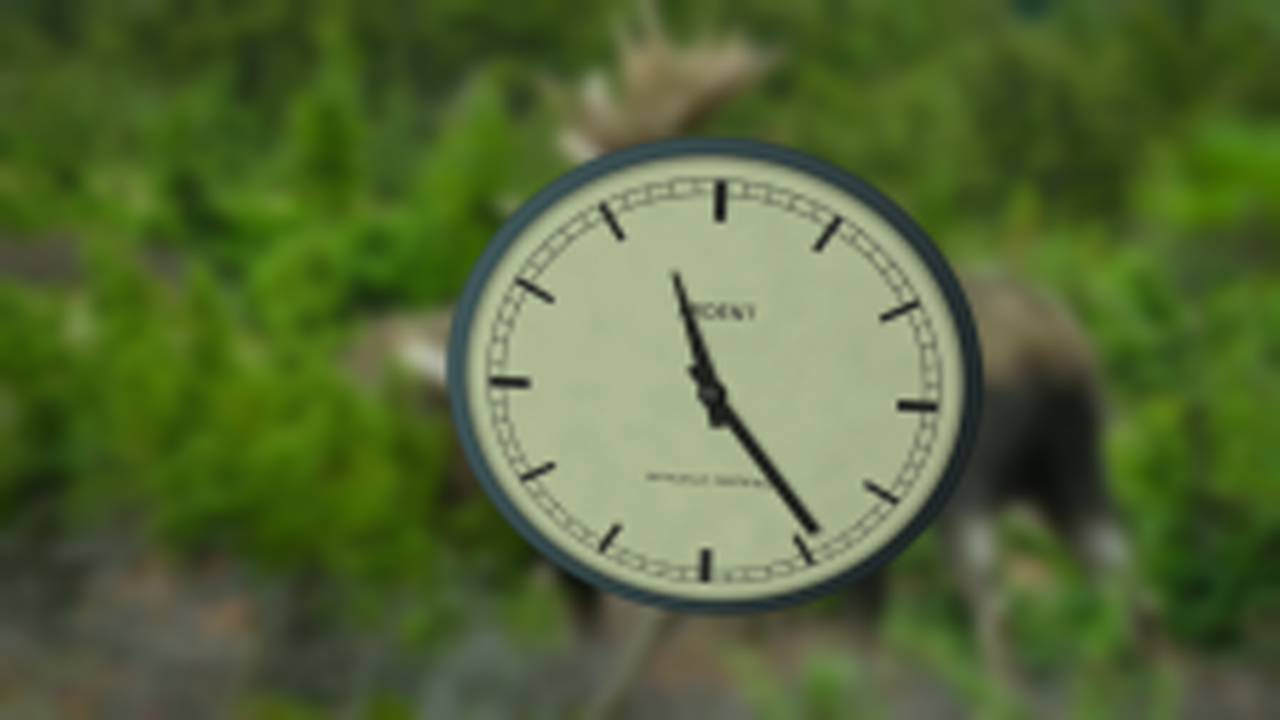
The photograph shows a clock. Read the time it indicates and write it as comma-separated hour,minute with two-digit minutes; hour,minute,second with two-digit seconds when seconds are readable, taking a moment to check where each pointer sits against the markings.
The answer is 11,24
